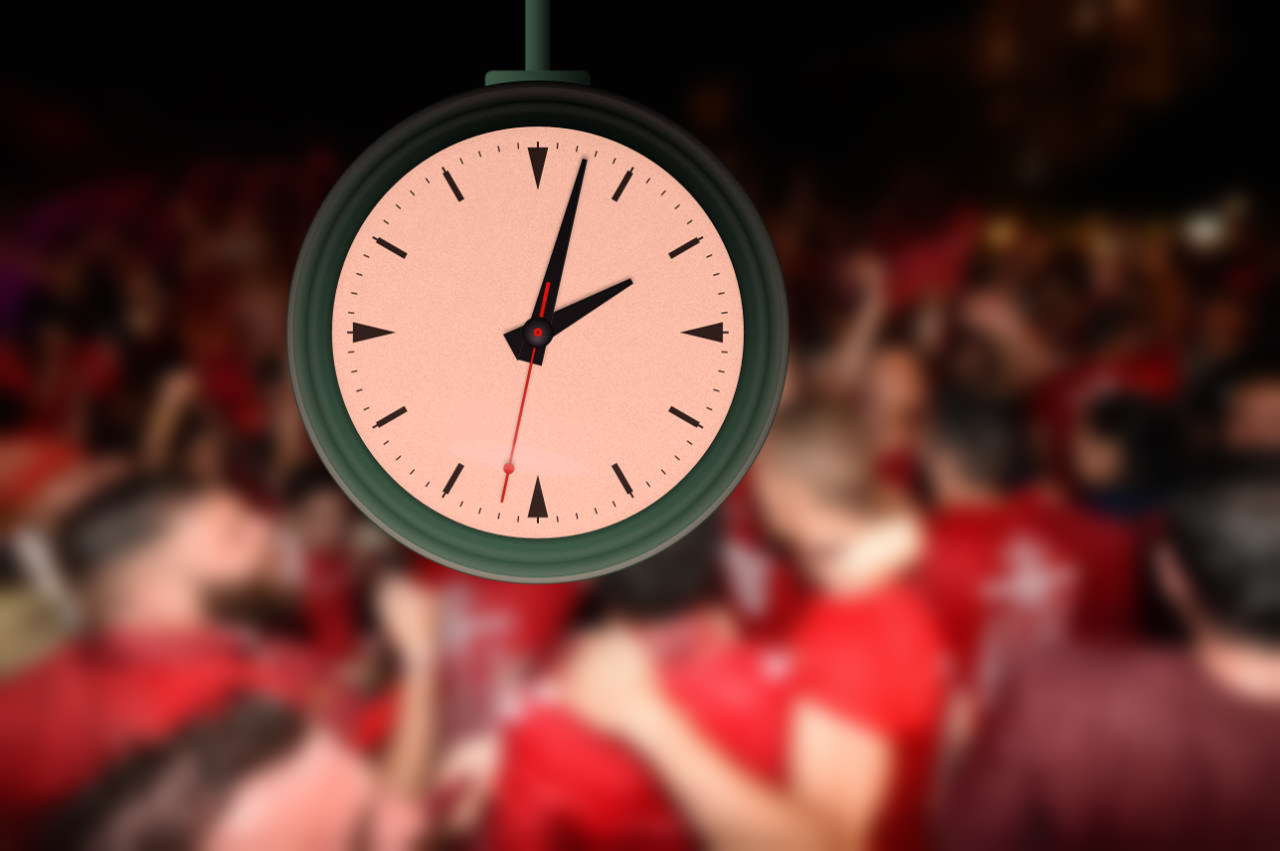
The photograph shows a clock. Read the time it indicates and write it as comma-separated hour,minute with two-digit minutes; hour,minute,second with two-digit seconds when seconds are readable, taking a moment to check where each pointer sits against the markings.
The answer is 2,02,32
